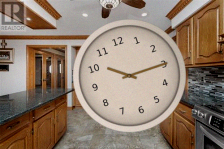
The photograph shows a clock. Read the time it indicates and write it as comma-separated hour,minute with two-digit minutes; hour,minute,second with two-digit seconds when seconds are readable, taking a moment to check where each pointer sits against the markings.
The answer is 10,15
